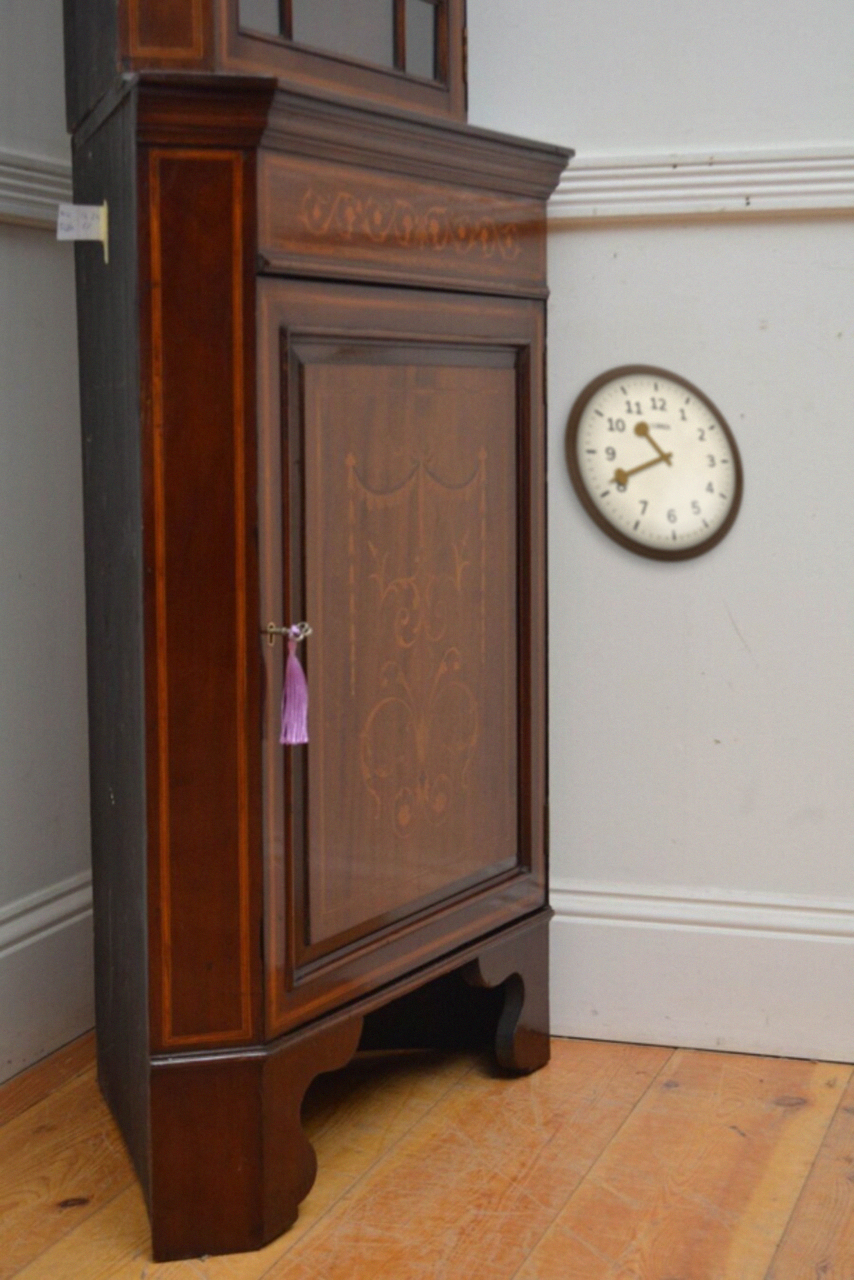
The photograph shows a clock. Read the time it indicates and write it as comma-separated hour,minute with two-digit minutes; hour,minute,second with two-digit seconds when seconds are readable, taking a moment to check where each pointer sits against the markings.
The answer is 10,41
